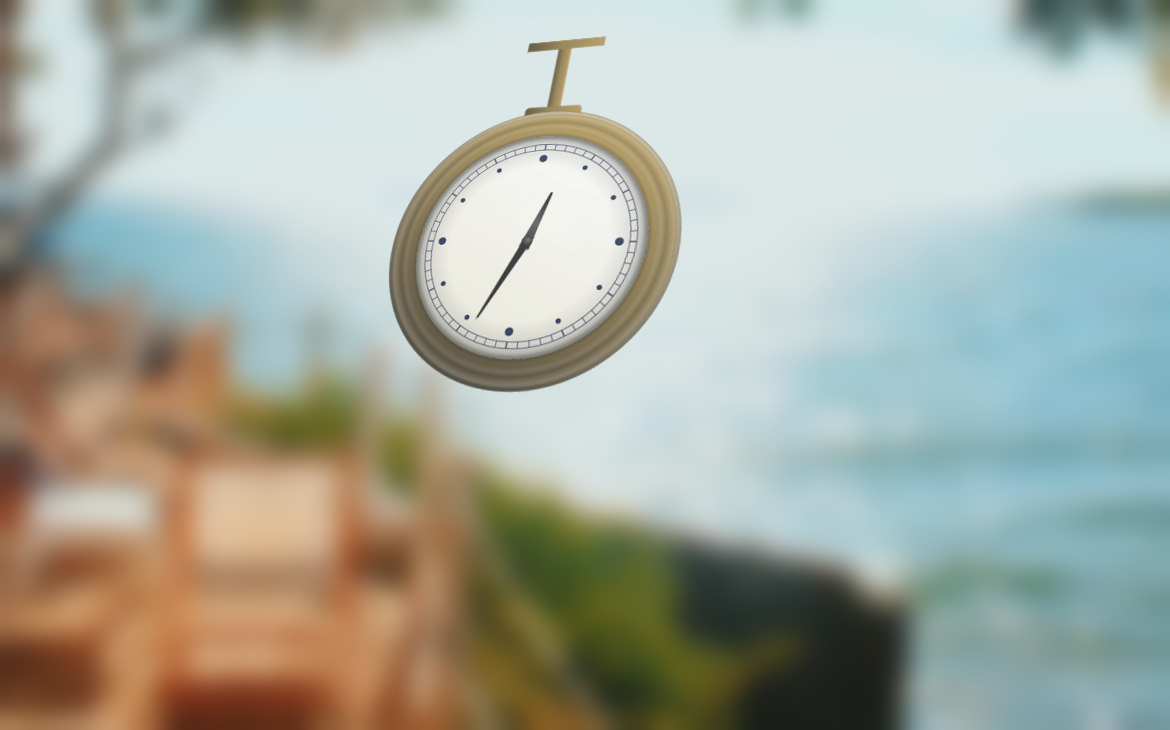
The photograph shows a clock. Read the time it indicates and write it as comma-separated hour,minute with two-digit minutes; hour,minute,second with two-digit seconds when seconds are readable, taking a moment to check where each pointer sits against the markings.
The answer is 12,34
